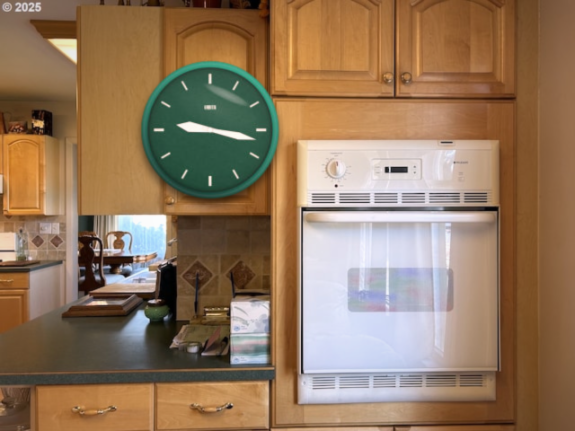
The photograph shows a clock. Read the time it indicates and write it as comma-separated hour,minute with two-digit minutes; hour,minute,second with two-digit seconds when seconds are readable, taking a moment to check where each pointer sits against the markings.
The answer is 9,17
